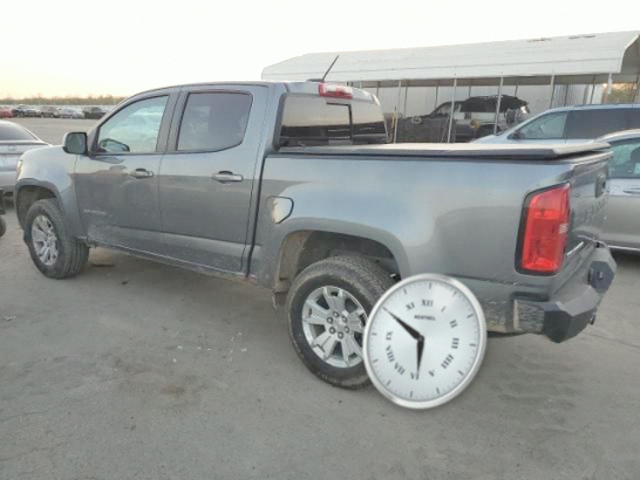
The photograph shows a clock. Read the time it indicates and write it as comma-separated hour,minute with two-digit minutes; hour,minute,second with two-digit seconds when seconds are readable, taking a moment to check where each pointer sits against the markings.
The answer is 5,50
